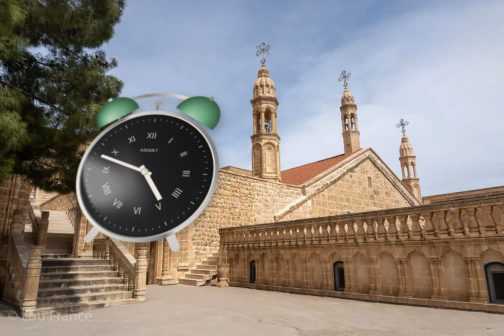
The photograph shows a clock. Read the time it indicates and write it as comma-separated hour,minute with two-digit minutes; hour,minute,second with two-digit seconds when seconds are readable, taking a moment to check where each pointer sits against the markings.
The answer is 4,48
